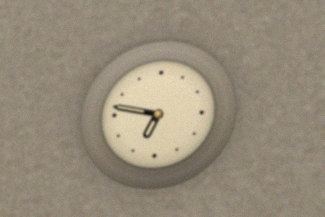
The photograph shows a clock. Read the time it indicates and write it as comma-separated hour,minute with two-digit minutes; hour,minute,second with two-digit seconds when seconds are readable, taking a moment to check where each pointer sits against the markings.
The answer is 6,47
